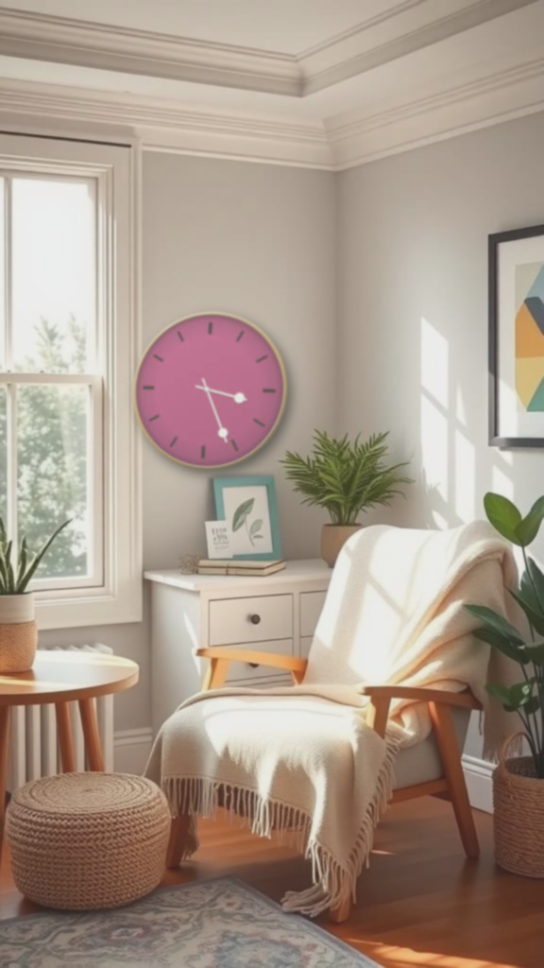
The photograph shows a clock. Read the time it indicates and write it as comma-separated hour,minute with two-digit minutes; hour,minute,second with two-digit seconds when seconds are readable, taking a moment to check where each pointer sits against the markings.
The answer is 3,26
